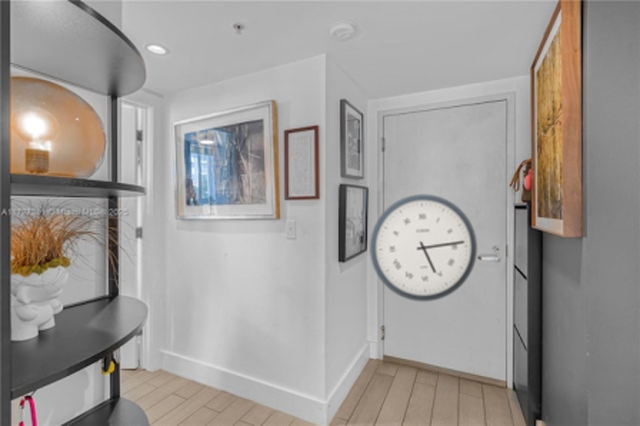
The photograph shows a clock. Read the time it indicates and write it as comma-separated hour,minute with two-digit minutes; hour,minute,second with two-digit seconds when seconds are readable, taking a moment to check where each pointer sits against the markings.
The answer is 5,14
